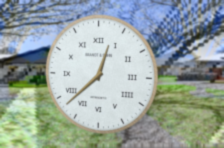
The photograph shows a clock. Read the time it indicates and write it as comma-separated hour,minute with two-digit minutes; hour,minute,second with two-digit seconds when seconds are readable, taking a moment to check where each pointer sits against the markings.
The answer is 12,38
